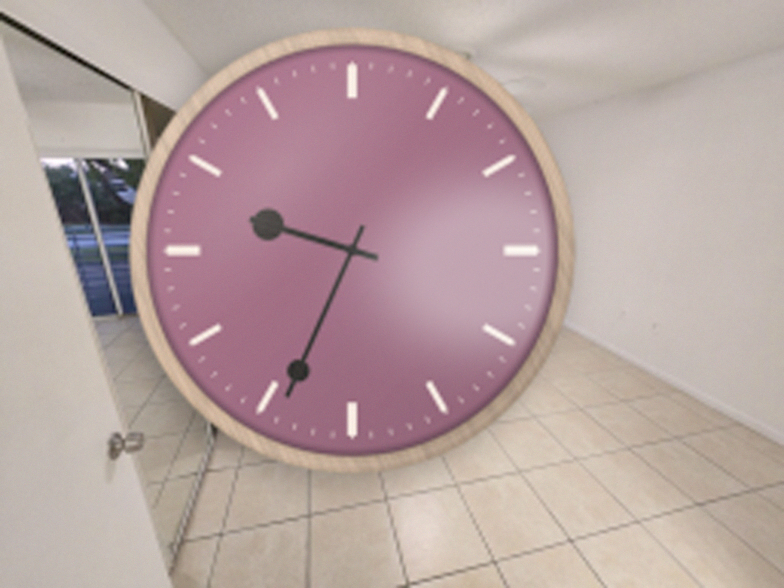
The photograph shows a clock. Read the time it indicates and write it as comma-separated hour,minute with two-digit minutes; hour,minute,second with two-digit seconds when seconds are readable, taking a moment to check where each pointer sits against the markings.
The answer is 9,34
